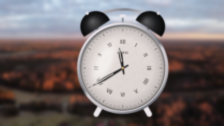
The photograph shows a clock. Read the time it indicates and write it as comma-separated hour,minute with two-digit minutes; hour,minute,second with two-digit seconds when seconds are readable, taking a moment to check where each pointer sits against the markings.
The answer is 11,40
